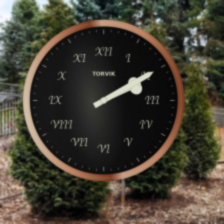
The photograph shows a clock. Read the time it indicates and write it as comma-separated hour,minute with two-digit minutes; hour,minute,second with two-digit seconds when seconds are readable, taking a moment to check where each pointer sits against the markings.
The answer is 2,10
